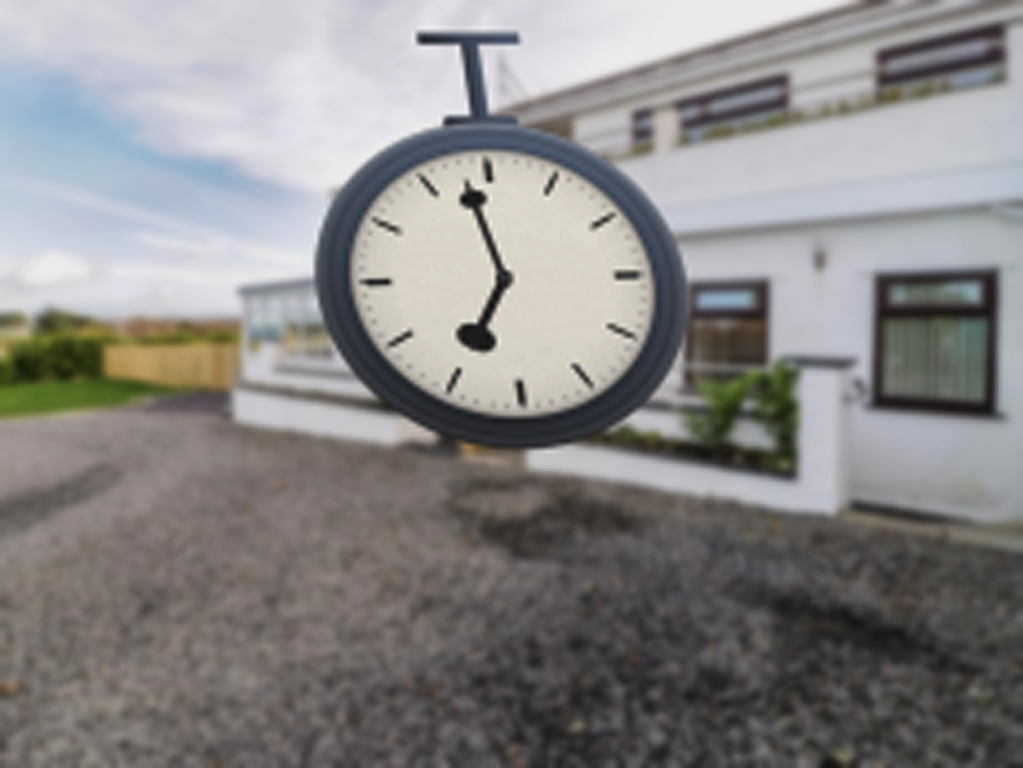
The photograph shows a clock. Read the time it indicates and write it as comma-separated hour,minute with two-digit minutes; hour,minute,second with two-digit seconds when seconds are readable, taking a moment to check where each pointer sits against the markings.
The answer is 6,58
